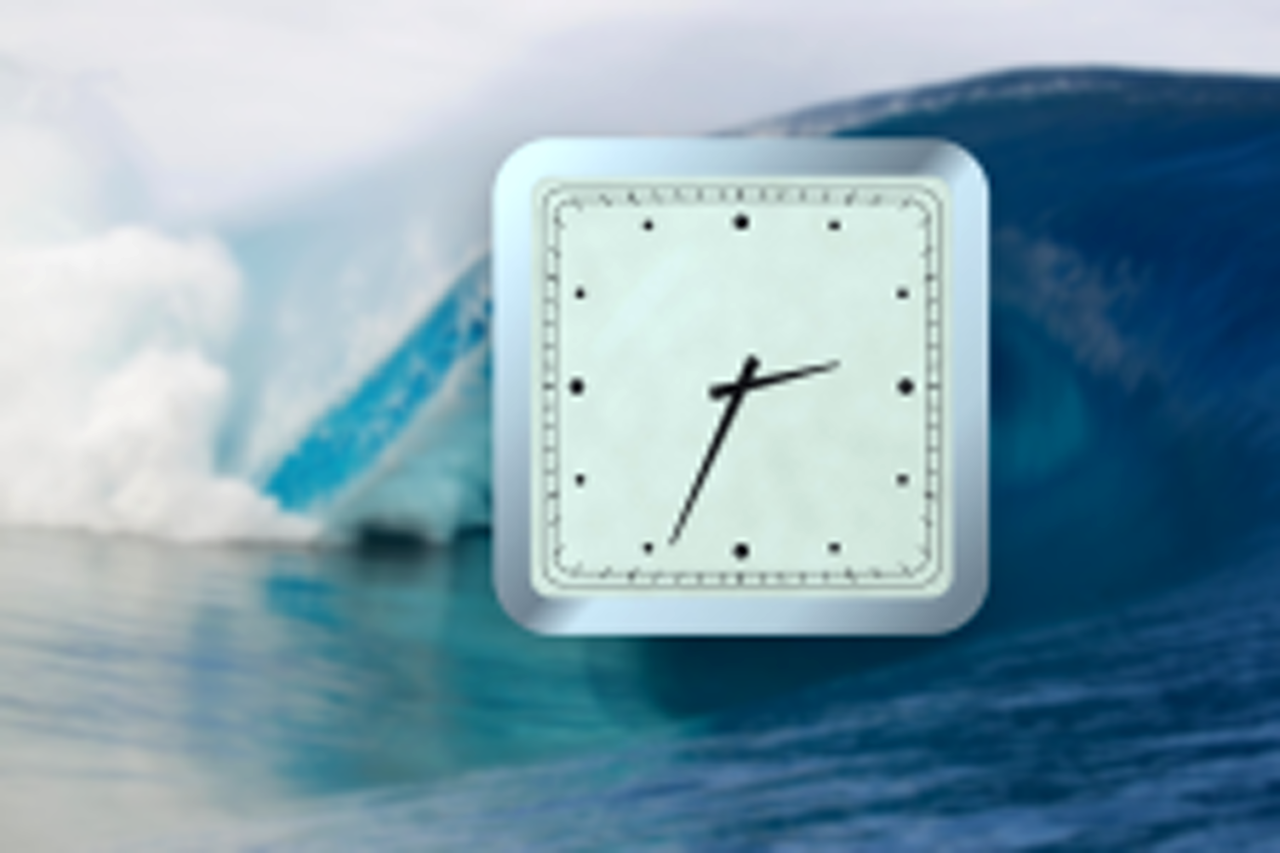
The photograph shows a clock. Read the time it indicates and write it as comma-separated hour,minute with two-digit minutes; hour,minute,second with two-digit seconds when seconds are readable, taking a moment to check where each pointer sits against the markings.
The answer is 2,34
